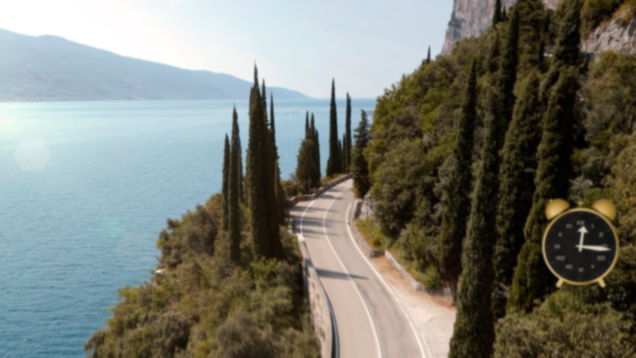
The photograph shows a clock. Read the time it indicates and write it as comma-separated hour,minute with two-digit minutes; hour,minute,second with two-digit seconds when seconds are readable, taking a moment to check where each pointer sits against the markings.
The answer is 12,16
